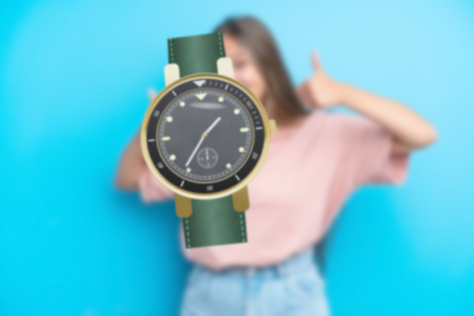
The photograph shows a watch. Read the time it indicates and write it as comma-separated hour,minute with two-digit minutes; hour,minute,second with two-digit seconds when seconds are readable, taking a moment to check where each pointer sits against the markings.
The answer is 1,36
